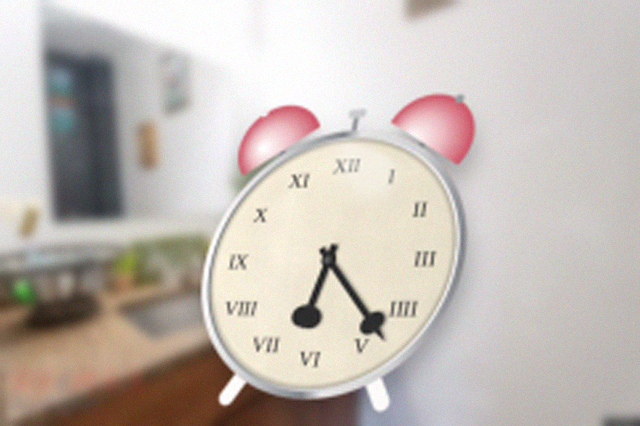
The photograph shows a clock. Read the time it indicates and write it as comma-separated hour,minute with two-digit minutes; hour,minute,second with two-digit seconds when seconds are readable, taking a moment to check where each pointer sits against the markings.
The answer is 6,23
